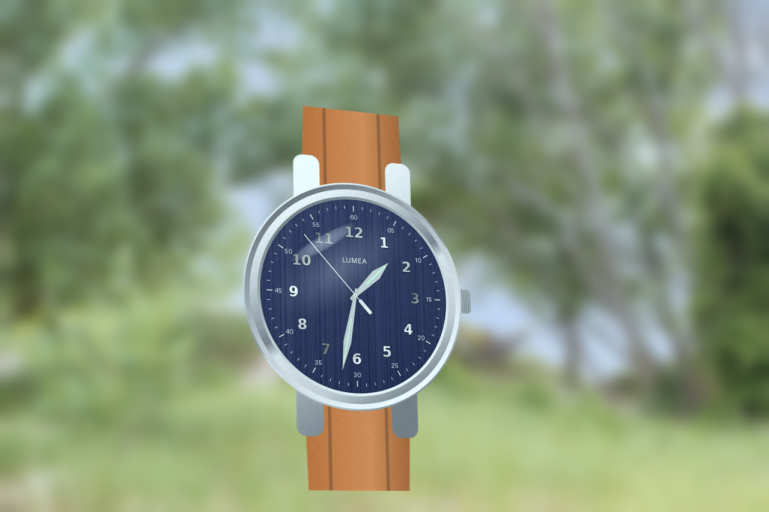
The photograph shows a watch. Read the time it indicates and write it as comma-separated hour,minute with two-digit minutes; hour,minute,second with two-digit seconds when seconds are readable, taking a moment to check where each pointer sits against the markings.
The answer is 1,31,53
